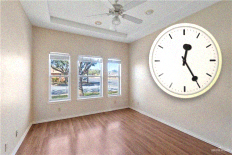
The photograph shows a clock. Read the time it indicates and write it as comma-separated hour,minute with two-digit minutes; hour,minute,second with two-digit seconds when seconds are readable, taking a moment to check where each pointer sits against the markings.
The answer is 12,25
